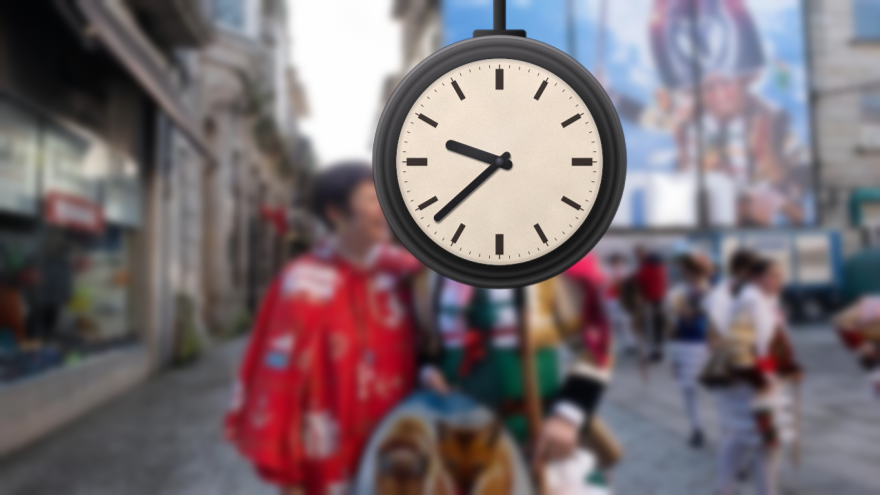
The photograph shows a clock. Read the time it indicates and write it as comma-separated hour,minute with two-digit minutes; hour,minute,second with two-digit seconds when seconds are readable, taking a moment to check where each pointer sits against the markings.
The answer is 9,38
